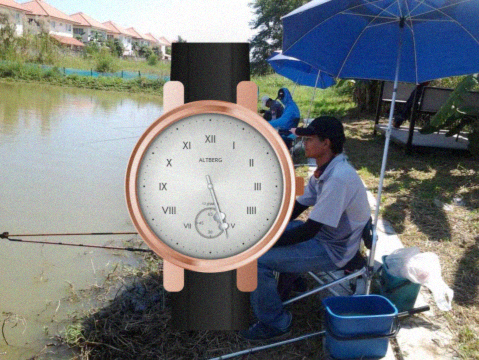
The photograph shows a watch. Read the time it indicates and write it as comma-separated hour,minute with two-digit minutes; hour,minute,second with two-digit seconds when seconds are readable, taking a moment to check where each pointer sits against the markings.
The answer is 5,27
